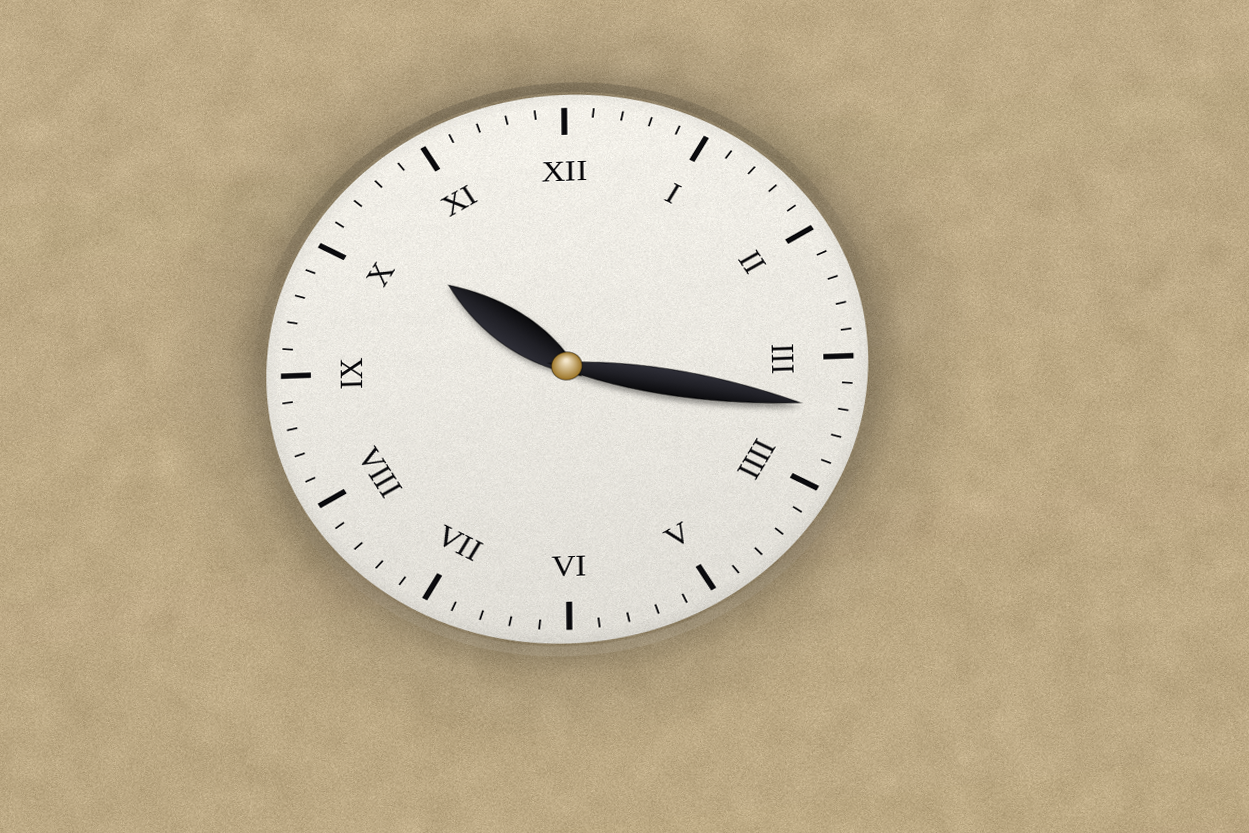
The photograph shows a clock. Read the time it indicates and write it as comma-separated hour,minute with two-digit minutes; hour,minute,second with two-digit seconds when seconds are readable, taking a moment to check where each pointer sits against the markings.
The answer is 10,17
